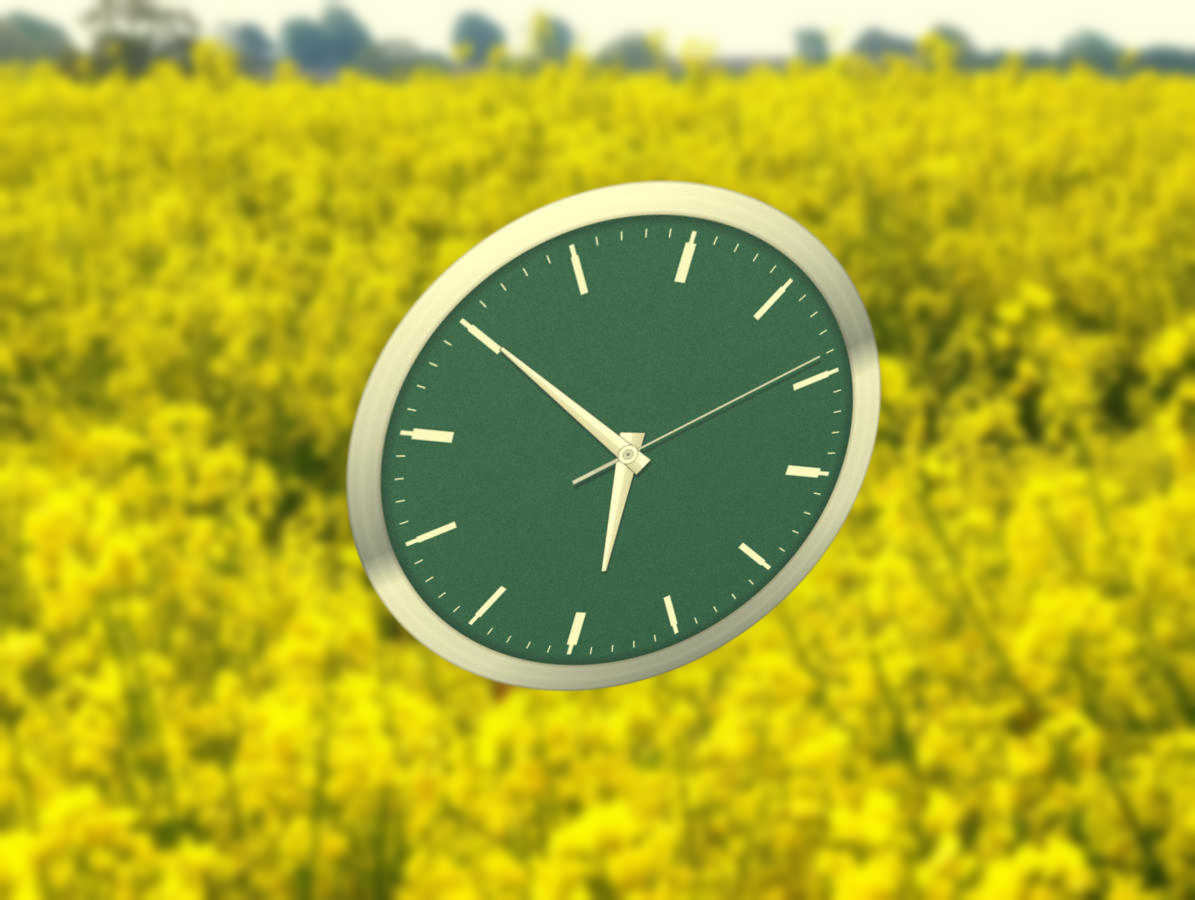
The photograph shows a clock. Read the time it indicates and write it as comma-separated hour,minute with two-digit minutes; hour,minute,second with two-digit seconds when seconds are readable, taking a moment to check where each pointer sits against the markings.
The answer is 5,50,09
